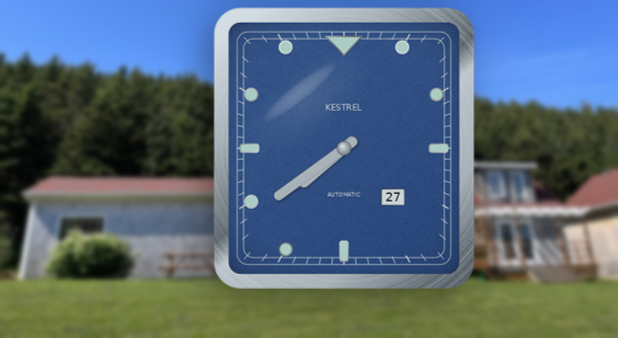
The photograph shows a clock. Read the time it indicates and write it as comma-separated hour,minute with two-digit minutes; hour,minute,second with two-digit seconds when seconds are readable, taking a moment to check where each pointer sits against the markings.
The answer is 7,39
